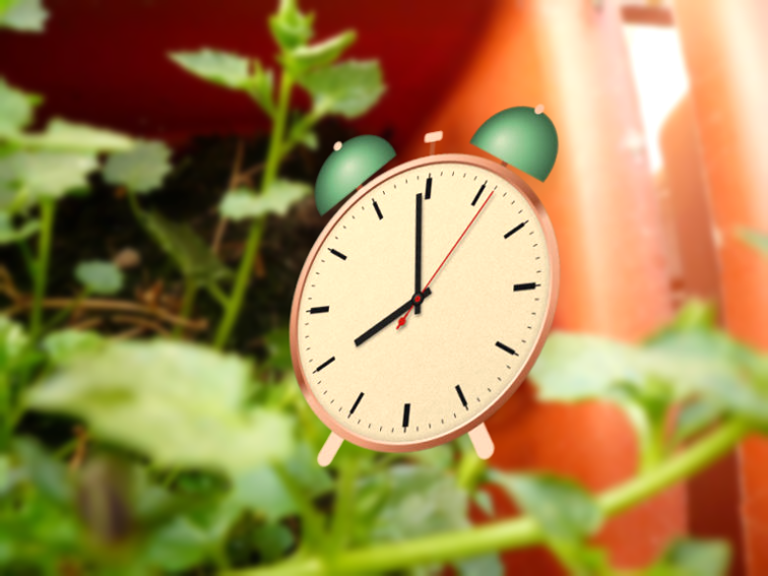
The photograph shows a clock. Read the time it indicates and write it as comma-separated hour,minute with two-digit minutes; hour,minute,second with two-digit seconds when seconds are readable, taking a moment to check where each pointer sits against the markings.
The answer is 7,59,06
